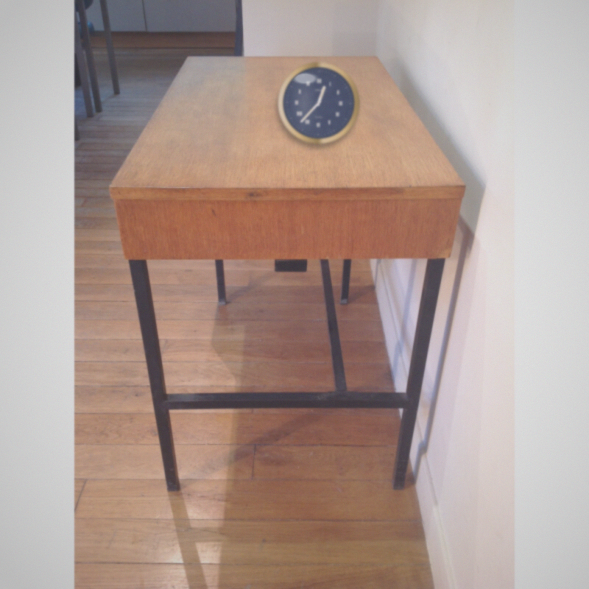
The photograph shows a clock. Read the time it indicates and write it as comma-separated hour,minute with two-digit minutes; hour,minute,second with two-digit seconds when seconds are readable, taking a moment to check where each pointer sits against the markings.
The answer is 12,37
